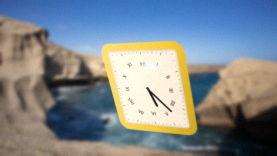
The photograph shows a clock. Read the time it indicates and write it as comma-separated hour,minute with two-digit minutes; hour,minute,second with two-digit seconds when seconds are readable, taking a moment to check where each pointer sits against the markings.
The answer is 5,23
